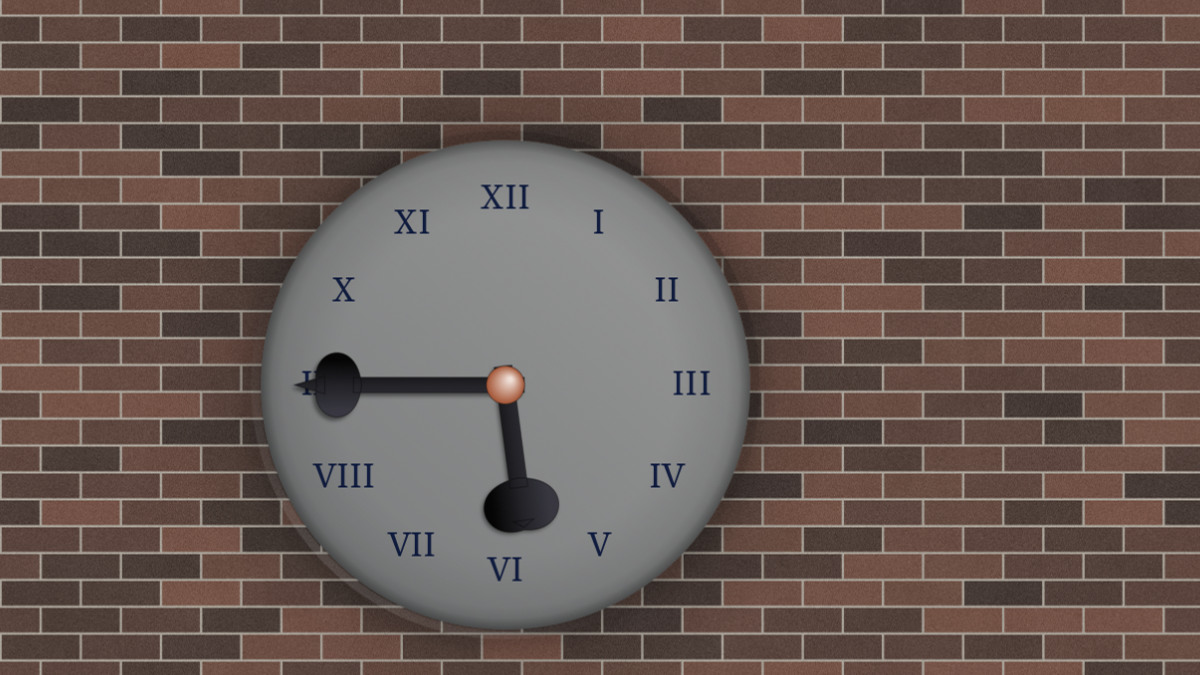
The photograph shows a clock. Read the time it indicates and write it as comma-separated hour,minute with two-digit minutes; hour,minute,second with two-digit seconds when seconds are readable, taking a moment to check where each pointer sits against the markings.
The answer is 5,45
